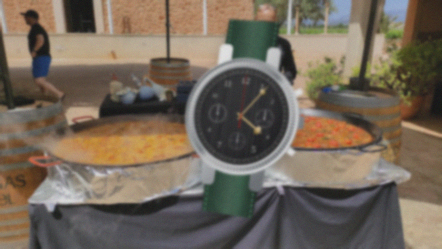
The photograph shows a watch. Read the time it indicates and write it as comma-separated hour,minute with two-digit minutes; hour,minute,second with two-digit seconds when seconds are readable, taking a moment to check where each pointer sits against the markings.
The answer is 4,06
